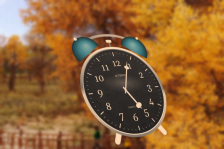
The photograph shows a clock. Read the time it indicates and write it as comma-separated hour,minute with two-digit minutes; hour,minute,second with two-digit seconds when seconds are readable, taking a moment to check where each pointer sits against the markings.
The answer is 5,04
